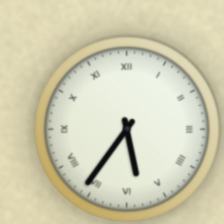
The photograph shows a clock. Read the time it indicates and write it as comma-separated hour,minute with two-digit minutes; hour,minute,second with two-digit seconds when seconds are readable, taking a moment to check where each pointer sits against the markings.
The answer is 5,36
